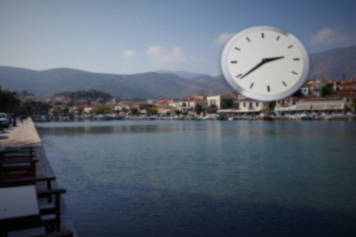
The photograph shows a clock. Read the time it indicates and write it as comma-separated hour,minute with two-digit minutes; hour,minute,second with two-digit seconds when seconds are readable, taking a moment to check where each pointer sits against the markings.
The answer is 2,39
